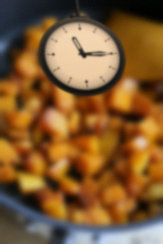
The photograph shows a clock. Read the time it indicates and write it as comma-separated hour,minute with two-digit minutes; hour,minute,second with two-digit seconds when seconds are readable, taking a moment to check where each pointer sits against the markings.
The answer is 11,15
